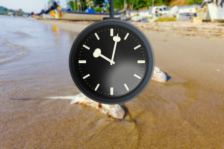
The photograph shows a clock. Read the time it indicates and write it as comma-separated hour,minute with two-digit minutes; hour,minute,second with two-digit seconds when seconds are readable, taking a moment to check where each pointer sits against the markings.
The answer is 10,02
